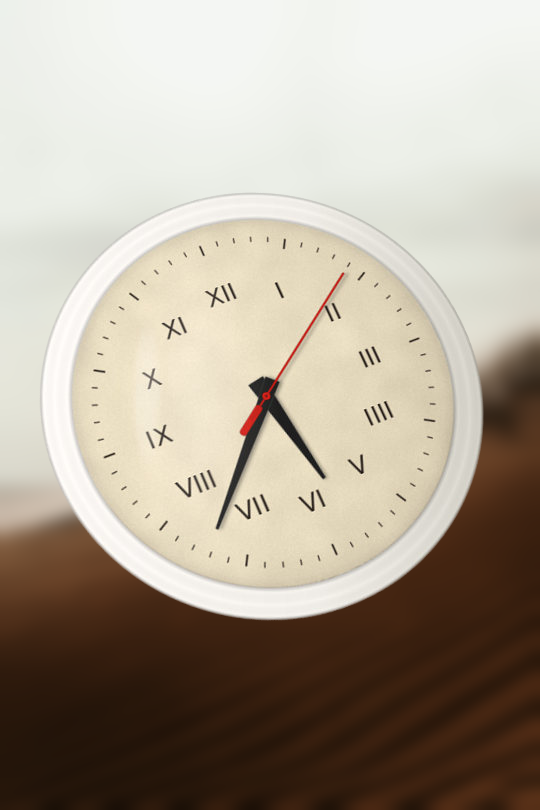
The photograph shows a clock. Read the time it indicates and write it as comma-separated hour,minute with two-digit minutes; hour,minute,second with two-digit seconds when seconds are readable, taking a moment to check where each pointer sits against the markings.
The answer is 5,37,09
